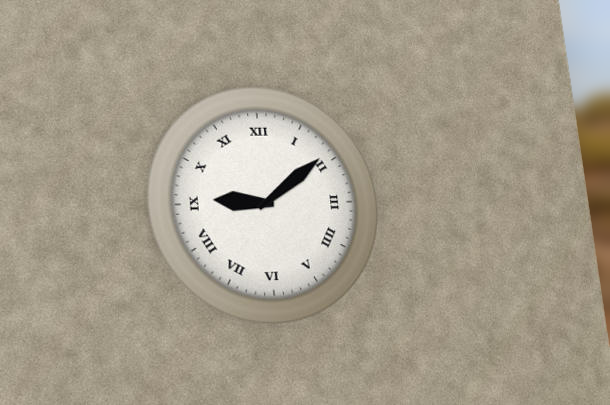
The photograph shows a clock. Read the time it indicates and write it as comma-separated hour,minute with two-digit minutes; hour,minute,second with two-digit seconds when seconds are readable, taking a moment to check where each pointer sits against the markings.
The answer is 9,09
